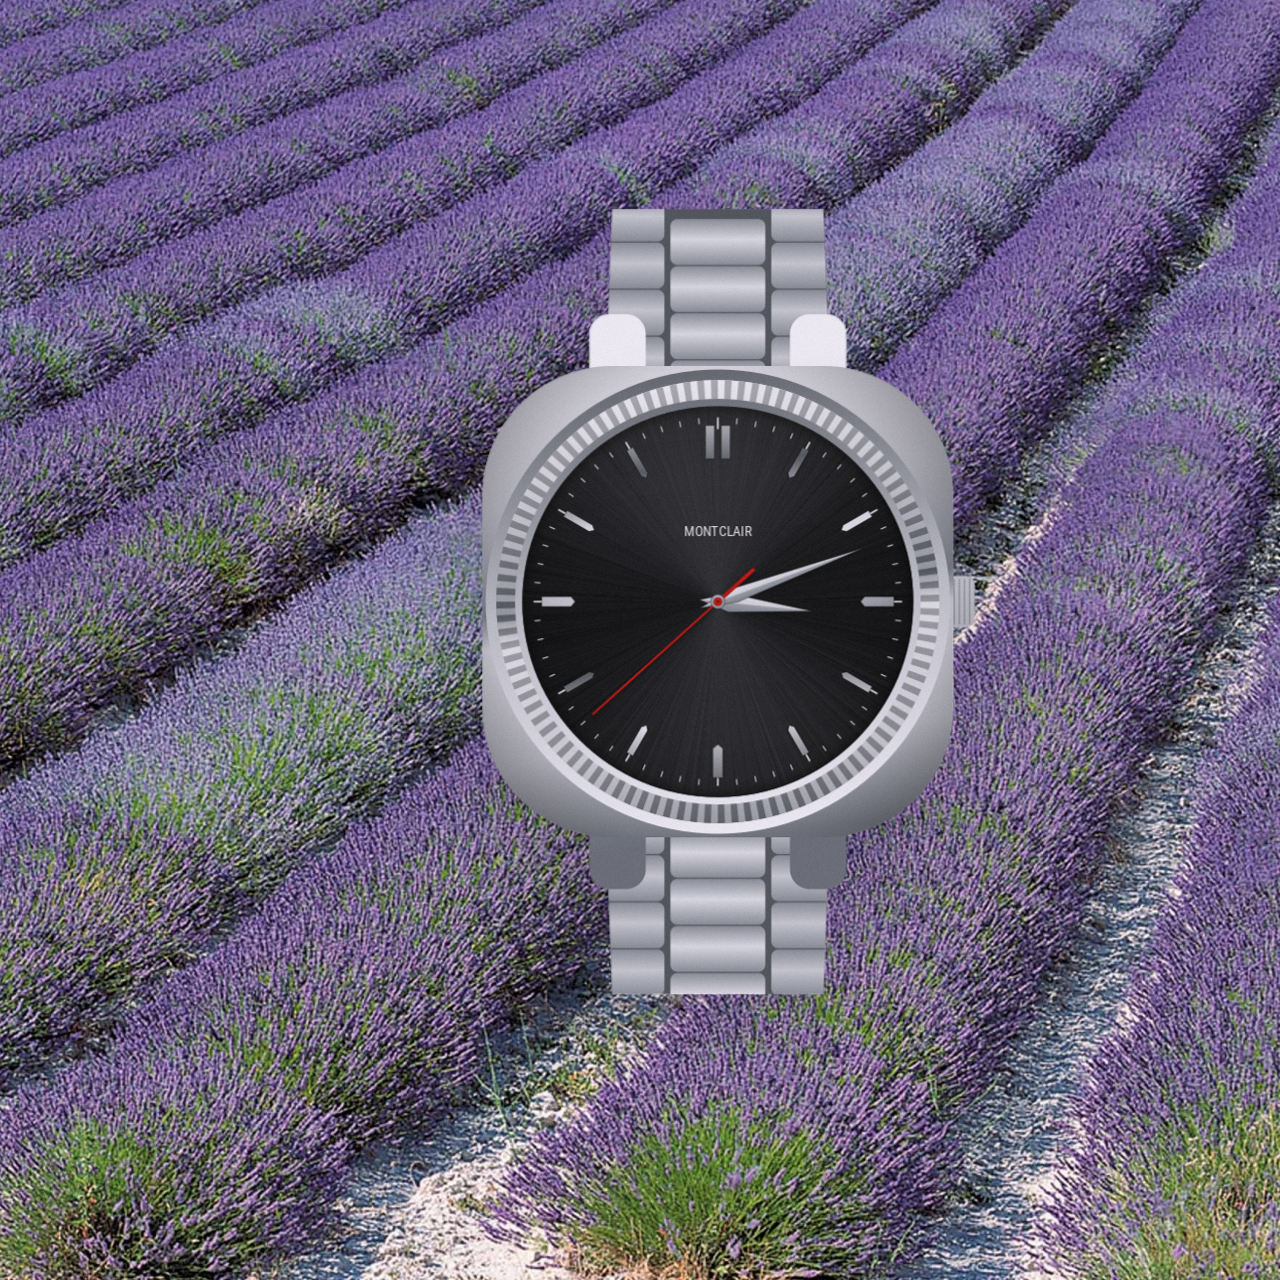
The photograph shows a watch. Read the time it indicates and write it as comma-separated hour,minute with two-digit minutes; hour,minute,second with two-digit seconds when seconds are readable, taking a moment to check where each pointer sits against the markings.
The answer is 3,11,38
